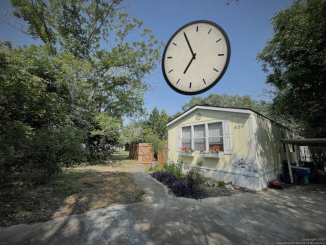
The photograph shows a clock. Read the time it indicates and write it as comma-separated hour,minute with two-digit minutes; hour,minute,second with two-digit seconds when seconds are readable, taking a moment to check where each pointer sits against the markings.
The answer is 6,55
